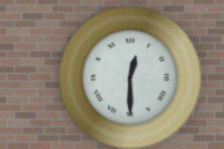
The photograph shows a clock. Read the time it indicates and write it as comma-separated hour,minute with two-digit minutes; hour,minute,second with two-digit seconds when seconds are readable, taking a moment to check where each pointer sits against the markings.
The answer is 12,30
